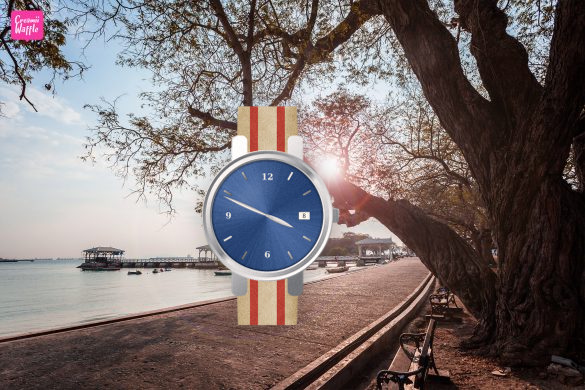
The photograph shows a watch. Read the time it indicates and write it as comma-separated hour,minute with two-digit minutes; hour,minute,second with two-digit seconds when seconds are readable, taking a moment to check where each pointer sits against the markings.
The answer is 3,49
